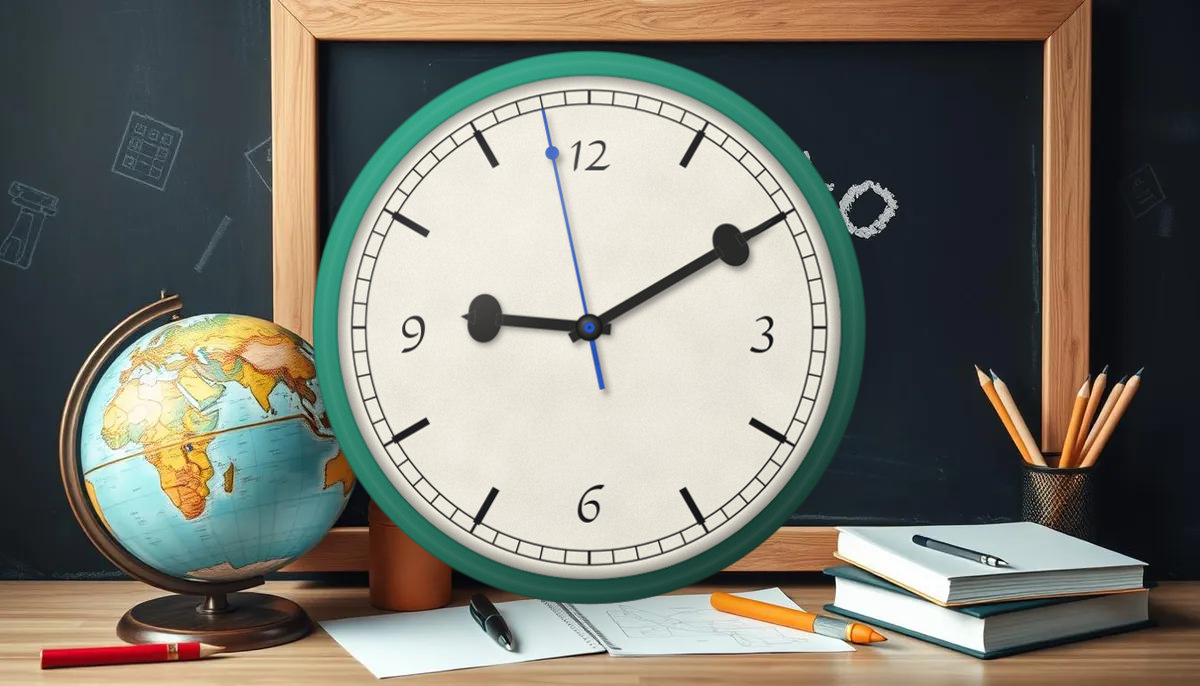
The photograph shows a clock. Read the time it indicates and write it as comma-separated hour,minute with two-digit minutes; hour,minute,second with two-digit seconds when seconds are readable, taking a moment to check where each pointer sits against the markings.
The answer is 9,09,58
